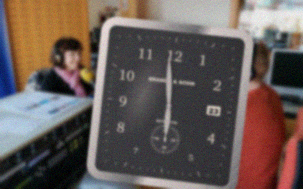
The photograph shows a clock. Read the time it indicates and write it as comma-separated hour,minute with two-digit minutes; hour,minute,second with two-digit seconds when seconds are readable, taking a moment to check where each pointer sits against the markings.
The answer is 5,59
